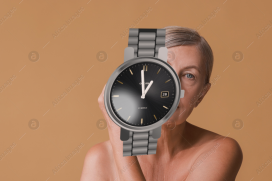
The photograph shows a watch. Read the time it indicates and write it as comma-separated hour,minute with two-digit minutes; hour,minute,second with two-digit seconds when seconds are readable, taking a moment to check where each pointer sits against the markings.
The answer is 12,59
